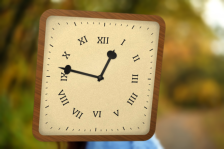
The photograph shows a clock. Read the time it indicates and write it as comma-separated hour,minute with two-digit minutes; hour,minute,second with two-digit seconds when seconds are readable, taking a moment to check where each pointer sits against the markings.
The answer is 12,47
